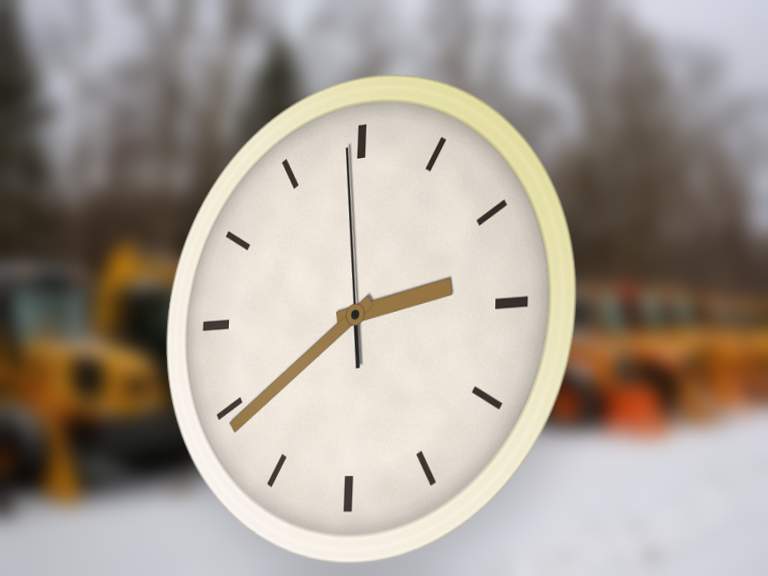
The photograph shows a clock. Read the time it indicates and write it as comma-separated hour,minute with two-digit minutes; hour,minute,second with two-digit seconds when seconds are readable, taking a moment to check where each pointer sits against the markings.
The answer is 2,38,59
